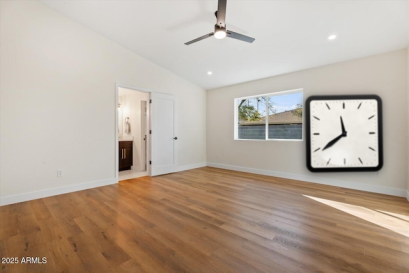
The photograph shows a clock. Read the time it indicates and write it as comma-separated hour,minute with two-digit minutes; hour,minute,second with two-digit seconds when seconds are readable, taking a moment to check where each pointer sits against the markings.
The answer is 11,39
